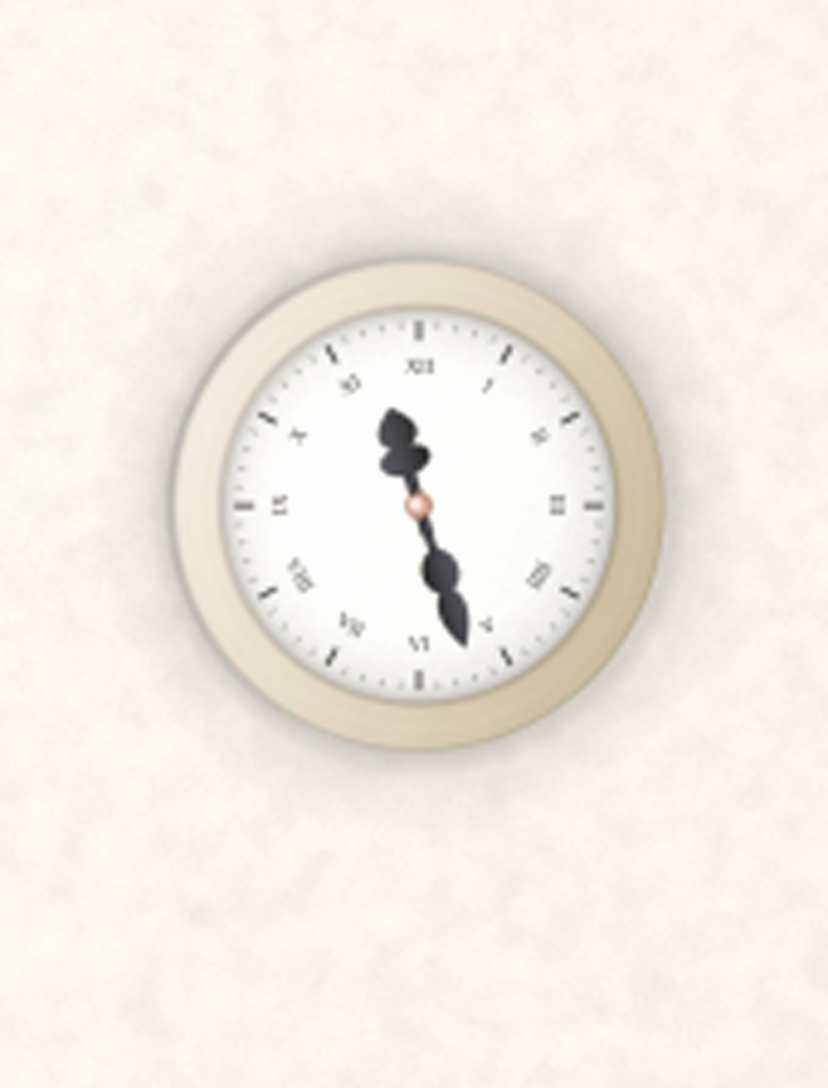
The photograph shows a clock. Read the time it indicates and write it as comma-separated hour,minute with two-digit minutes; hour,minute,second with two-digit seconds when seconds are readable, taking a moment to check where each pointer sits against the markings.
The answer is 11,27
